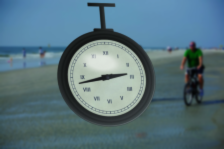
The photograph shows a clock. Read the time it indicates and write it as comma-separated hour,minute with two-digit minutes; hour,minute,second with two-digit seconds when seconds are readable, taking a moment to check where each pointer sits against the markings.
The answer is 2,43
